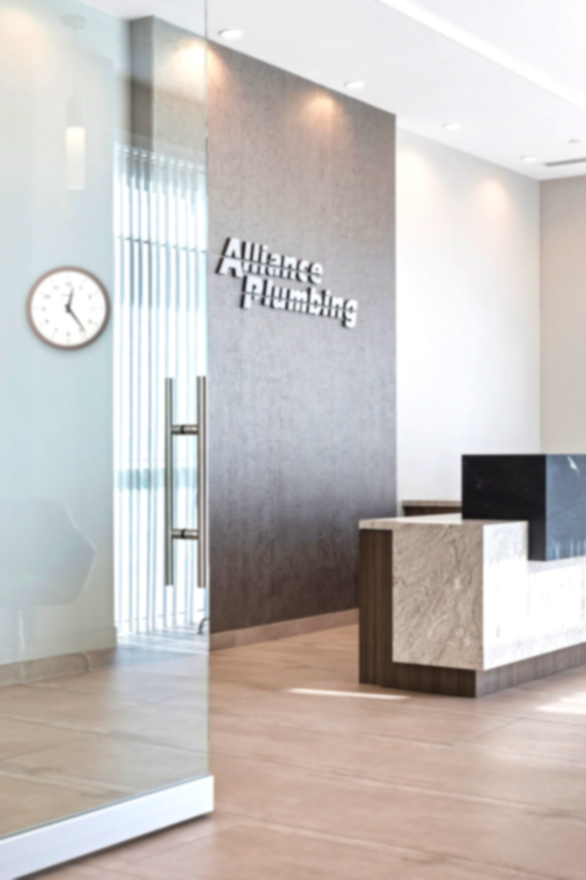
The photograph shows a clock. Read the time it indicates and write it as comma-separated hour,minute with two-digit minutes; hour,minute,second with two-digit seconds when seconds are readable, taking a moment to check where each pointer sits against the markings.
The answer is 12,24
